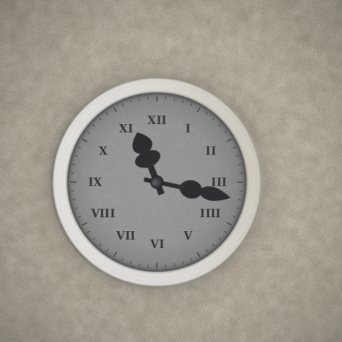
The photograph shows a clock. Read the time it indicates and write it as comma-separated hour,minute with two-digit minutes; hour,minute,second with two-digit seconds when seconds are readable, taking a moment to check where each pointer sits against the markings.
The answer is 11,17
